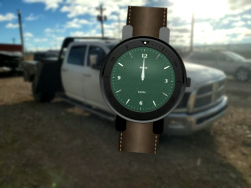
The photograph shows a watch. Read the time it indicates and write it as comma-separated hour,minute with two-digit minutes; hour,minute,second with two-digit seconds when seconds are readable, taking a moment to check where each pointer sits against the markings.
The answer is 12,00
